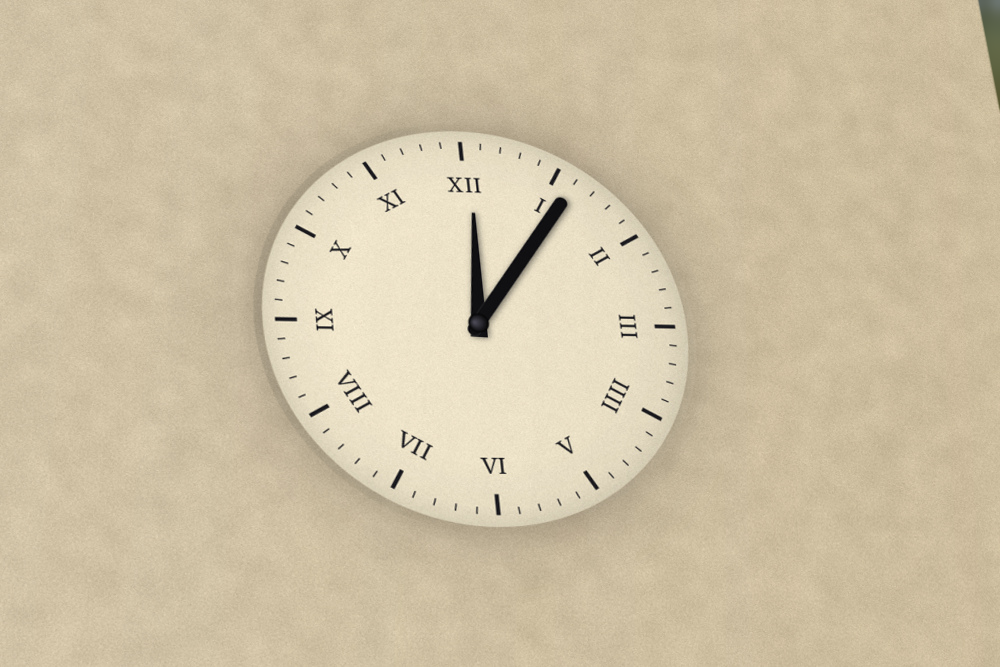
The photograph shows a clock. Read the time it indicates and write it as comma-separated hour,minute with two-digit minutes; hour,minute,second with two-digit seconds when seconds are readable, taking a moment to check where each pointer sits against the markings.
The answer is 12,06
